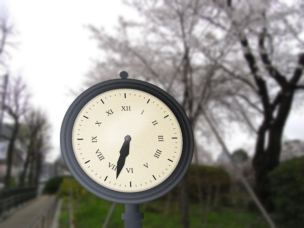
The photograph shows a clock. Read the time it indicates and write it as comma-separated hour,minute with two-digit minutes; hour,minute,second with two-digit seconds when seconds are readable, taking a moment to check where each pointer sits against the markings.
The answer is 6,33
